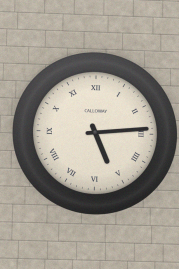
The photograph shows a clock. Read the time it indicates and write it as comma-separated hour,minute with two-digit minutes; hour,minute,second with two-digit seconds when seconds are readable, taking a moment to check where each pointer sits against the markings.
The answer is 5,14
